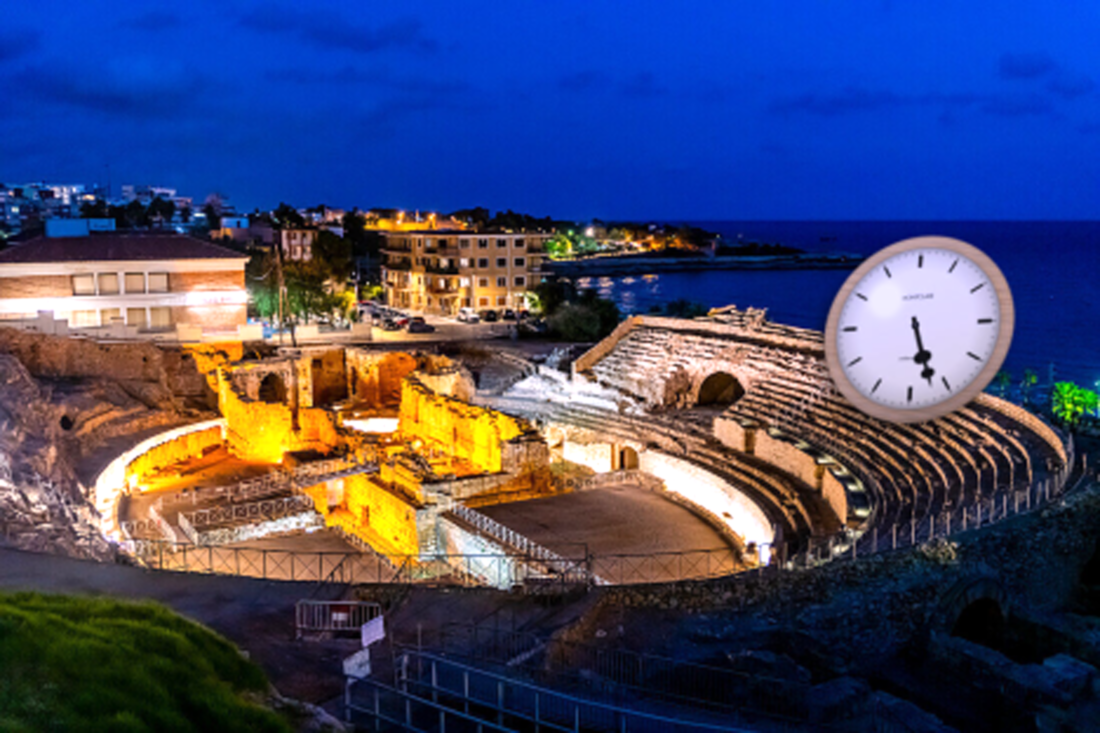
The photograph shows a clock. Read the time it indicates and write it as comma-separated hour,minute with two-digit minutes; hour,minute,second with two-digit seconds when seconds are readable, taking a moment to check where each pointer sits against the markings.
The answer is 5,27
